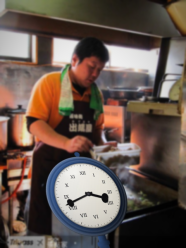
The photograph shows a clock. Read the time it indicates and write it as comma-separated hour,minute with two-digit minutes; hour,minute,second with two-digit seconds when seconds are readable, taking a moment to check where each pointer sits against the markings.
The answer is 3,42
